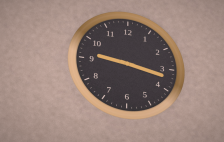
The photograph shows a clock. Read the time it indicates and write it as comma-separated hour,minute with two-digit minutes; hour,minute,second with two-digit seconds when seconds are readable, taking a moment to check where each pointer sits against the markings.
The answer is 9,17
